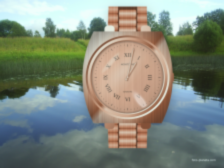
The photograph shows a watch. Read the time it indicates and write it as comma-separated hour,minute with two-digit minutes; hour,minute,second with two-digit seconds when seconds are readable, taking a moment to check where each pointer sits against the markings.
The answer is 1,02
